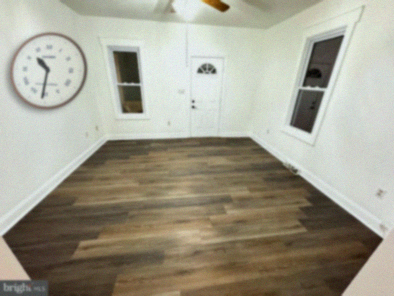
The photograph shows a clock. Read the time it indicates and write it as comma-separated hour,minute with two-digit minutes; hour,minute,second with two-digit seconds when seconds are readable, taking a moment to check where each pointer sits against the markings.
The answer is 10,31
